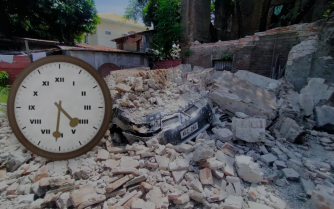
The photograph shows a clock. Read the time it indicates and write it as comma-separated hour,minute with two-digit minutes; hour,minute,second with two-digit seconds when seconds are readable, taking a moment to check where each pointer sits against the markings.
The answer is 4,31
